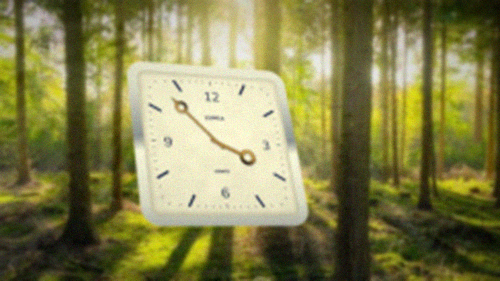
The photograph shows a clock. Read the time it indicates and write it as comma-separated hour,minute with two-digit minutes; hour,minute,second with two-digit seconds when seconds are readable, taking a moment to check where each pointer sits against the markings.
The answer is 3,53
